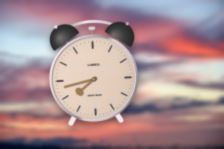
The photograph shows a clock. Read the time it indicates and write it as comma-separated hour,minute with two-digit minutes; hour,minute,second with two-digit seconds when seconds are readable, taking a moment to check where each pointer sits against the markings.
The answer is 7,43
